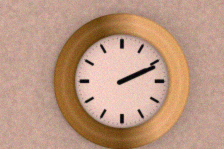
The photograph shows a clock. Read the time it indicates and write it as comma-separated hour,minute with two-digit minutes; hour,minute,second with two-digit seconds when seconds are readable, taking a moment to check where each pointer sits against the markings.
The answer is 2,11
